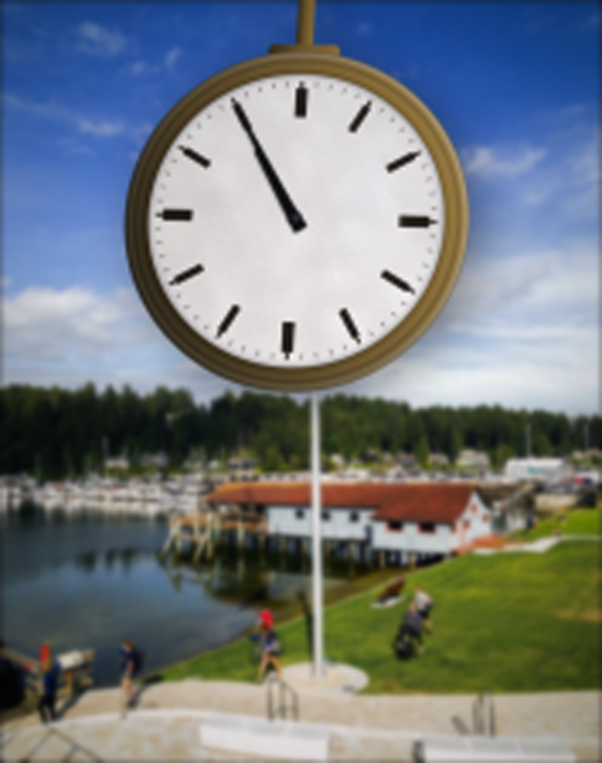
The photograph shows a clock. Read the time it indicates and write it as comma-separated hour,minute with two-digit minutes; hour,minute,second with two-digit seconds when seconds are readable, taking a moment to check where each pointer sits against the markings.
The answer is 10,55
